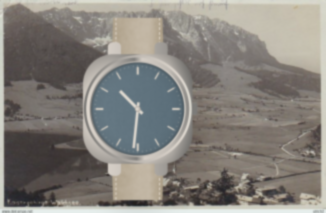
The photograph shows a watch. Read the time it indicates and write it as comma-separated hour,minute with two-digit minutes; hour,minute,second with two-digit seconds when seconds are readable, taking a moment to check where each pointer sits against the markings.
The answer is 10,31
